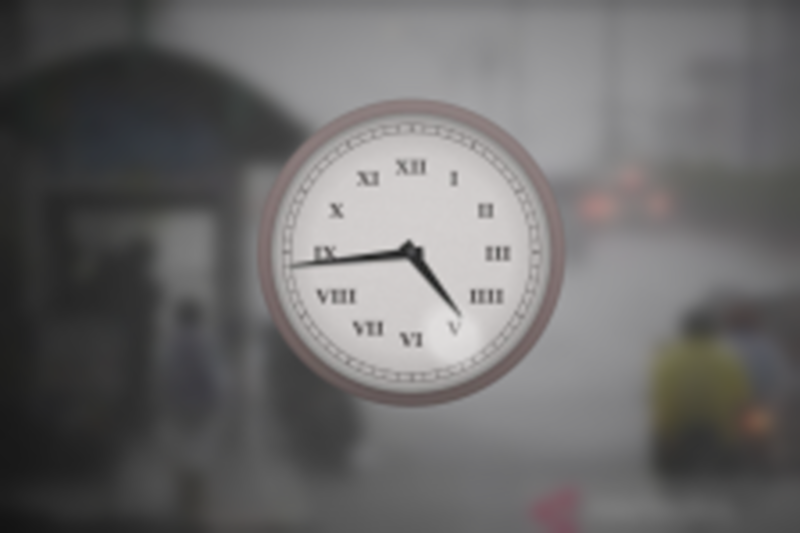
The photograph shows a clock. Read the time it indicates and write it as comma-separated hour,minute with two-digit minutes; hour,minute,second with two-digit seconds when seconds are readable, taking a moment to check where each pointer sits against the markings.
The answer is 4,44
